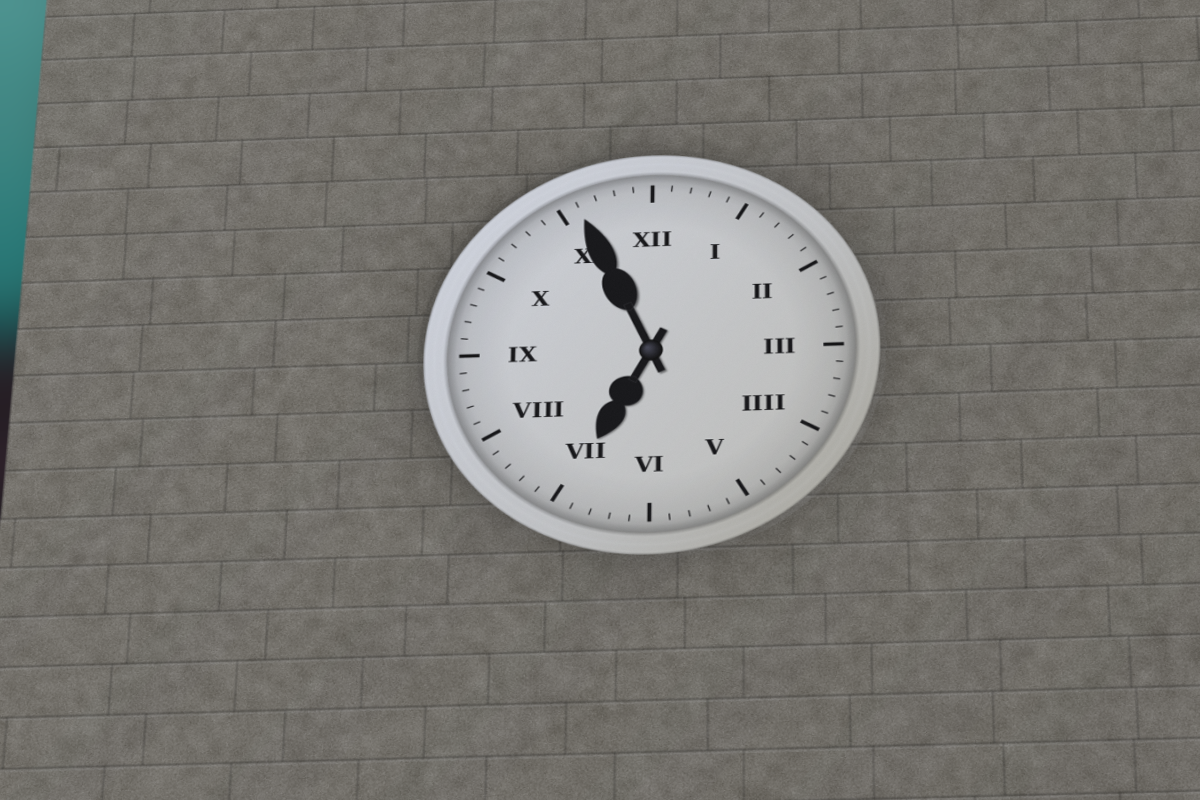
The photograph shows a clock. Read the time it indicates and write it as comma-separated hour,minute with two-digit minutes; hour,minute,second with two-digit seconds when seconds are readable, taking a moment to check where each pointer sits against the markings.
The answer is 6,56
